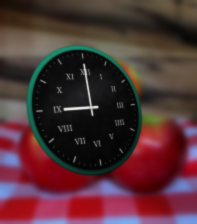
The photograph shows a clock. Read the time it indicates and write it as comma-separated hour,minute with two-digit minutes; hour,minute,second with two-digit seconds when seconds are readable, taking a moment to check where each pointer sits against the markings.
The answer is 9,00
